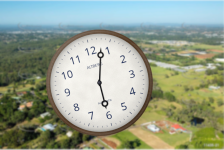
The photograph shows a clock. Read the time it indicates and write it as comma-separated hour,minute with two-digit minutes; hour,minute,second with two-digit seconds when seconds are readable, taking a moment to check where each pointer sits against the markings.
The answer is 6,03
